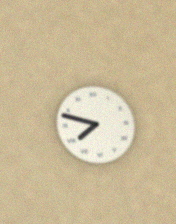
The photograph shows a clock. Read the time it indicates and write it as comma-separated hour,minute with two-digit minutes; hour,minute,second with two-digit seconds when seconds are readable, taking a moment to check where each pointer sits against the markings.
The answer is 7,48
